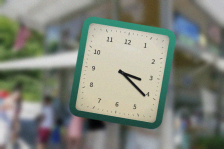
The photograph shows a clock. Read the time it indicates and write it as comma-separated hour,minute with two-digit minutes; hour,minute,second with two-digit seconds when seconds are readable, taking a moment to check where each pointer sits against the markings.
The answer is 3,21
